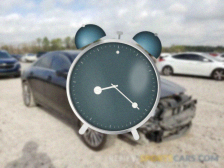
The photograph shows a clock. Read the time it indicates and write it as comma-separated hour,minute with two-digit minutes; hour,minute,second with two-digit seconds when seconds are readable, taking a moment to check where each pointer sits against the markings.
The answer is 8,21
